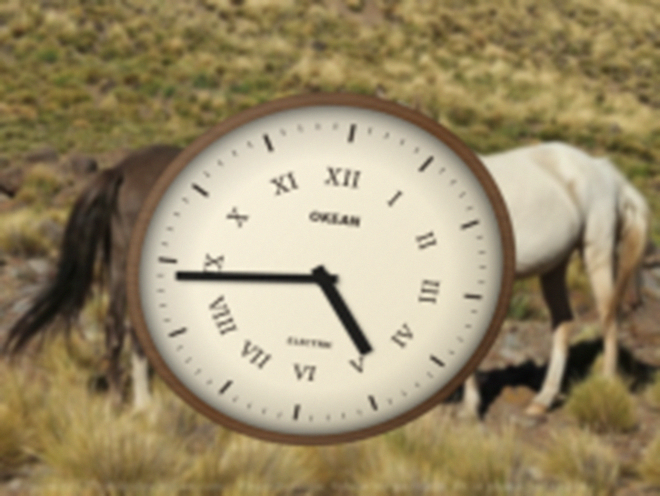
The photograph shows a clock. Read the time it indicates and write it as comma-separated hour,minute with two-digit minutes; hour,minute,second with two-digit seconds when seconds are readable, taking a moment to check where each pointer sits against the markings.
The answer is 4,44
